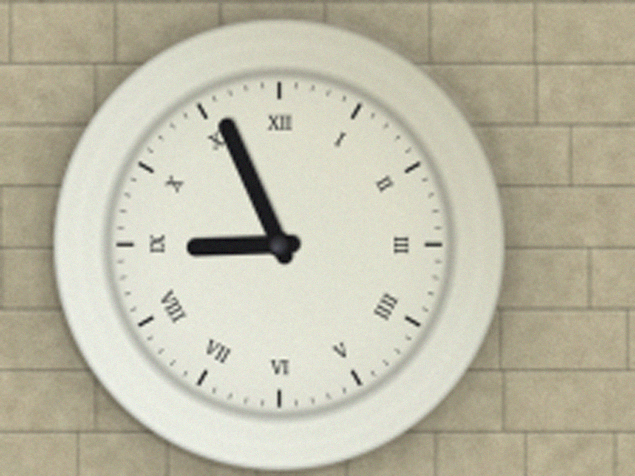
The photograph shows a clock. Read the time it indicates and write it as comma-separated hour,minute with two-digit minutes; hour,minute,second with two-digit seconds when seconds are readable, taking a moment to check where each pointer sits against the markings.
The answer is 8,56
